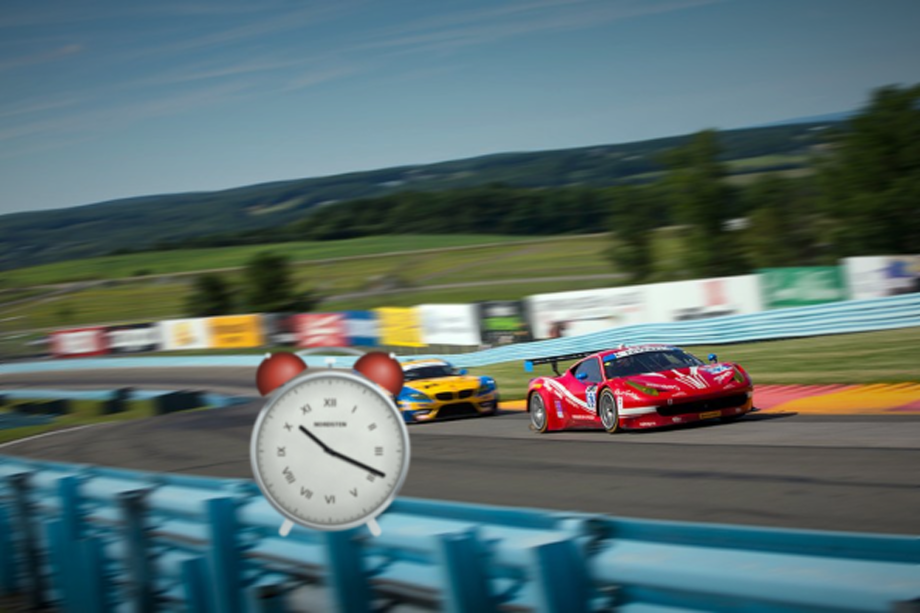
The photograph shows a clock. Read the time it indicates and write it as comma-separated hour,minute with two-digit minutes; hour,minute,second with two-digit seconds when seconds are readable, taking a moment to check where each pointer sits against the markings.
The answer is 10,19
